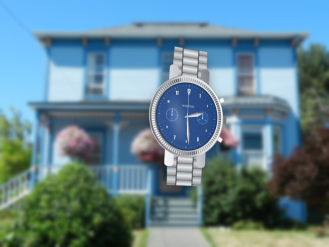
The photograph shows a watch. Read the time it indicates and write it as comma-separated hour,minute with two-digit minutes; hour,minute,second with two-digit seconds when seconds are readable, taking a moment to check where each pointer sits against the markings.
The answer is 2,29
